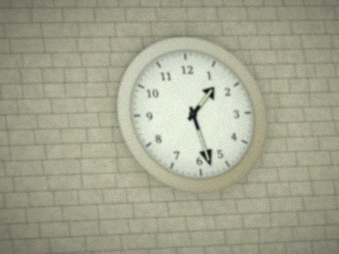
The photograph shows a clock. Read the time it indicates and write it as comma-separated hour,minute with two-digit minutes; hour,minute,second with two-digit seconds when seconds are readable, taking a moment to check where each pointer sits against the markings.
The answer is 1,28
